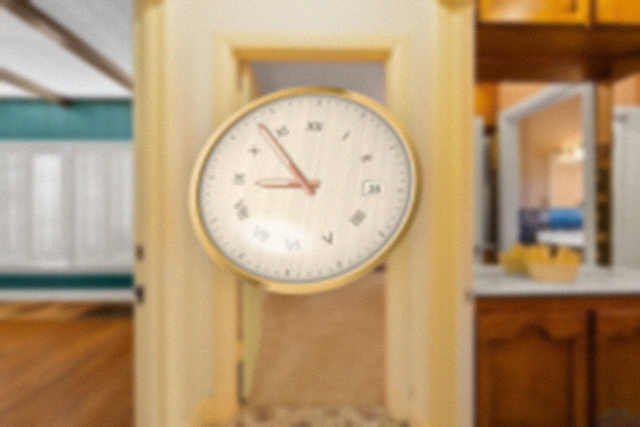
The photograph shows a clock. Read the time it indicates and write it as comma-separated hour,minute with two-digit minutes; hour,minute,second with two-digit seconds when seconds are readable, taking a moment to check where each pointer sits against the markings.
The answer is 8,53
